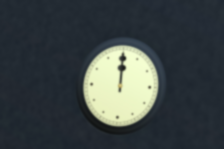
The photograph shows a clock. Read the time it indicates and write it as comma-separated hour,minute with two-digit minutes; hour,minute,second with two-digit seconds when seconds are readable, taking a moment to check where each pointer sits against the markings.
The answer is 12,00
